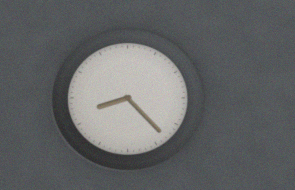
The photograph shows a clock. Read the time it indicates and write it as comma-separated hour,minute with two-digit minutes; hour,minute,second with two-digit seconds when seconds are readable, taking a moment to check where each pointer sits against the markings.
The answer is 8,23
